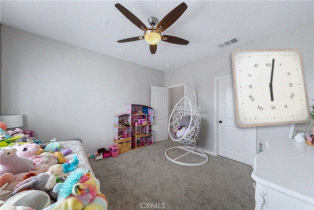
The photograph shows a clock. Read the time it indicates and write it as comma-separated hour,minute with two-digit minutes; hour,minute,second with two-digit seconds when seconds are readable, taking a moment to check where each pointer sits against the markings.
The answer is 6,02
